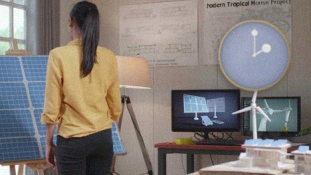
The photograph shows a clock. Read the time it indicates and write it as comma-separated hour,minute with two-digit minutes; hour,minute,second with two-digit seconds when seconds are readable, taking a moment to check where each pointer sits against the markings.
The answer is 2,00
